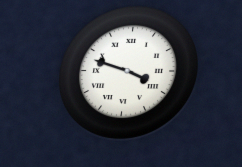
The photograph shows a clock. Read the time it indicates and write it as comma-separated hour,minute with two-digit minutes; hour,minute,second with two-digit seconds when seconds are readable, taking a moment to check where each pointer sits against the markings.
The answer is 3,48
